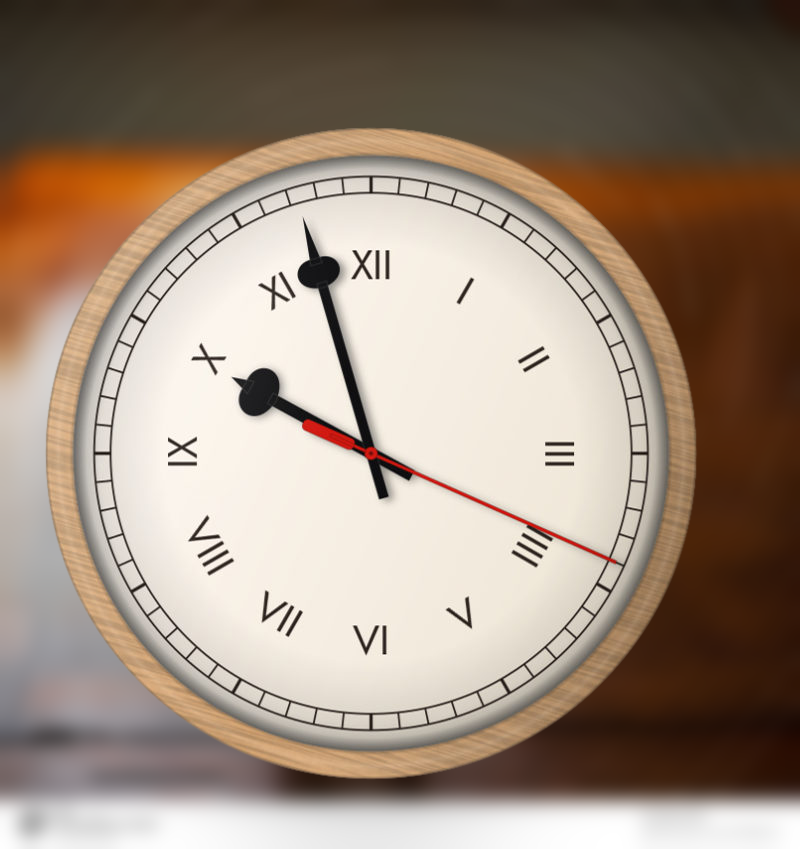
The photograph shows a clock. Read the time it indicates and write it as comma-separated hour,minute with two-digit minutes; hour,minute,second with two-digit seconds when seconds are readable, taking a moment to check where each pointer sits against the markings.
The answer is 9,57,19
